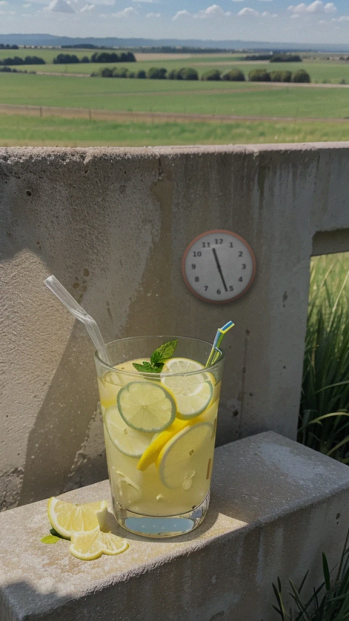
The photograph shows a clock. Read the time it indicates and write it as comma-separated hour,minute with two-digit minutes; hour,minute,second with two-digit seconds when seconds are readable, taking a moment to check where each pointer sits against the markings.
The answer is 11,27
